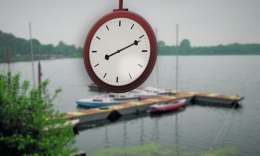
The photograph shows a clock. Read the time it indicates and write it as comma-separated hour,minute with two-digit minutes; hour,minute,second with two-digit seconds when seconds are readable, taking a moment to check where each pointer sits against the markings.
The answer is 8,11
